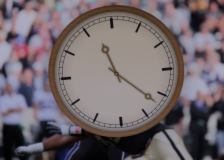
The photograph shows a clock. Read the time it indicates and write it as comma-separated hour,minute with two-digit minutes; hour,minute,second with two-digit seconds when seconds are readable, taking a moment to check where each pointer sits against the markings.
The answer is 11,22
